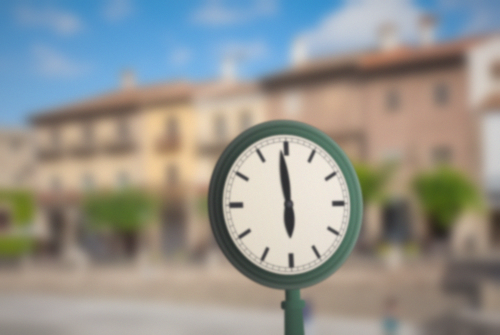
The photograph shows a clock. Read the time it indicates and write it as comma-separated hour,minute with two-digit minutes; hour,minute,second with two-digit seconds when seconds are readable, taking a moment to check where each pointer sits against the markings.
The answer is 5,59
